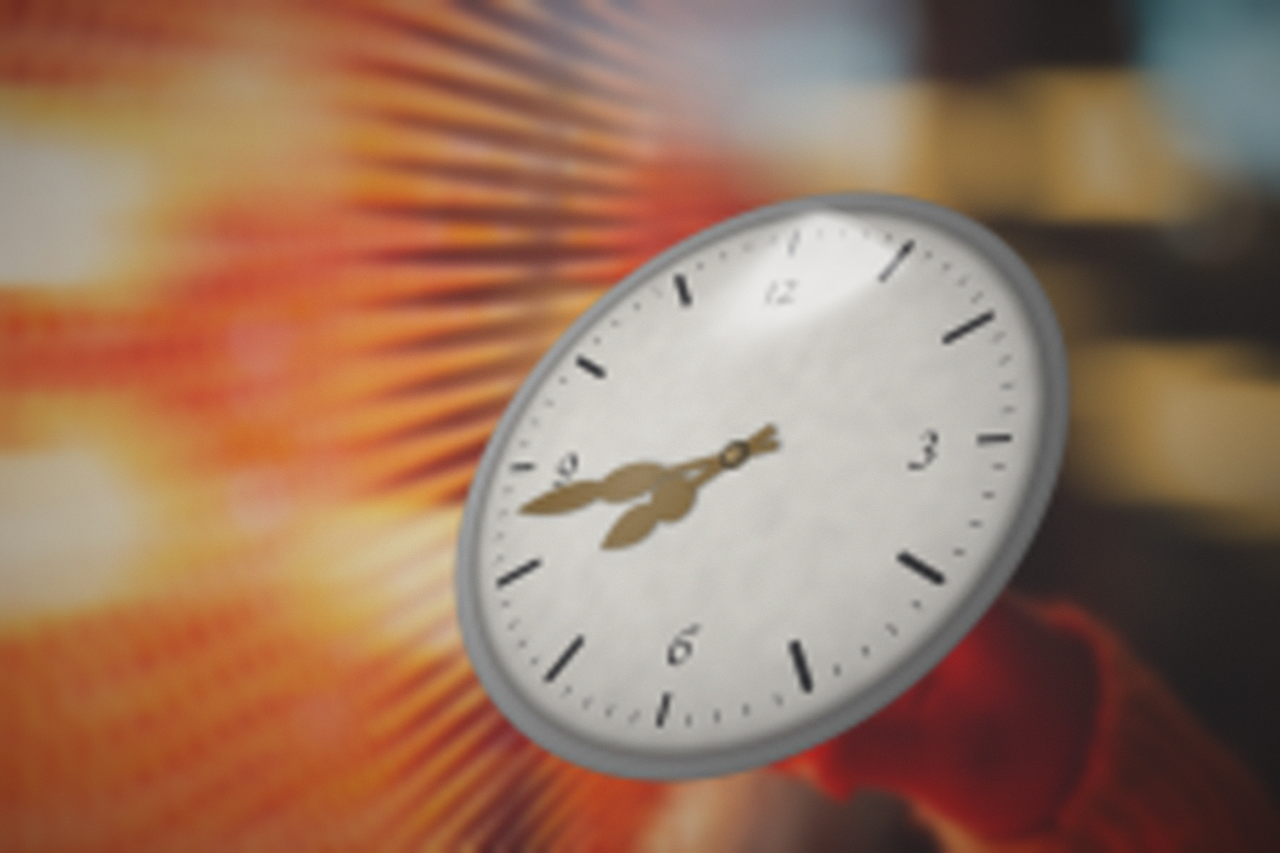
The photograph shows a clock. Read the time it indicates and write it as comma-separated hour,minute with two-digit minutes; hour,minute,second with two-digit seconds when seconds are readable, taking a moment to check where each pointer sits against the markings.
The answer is 7,43
